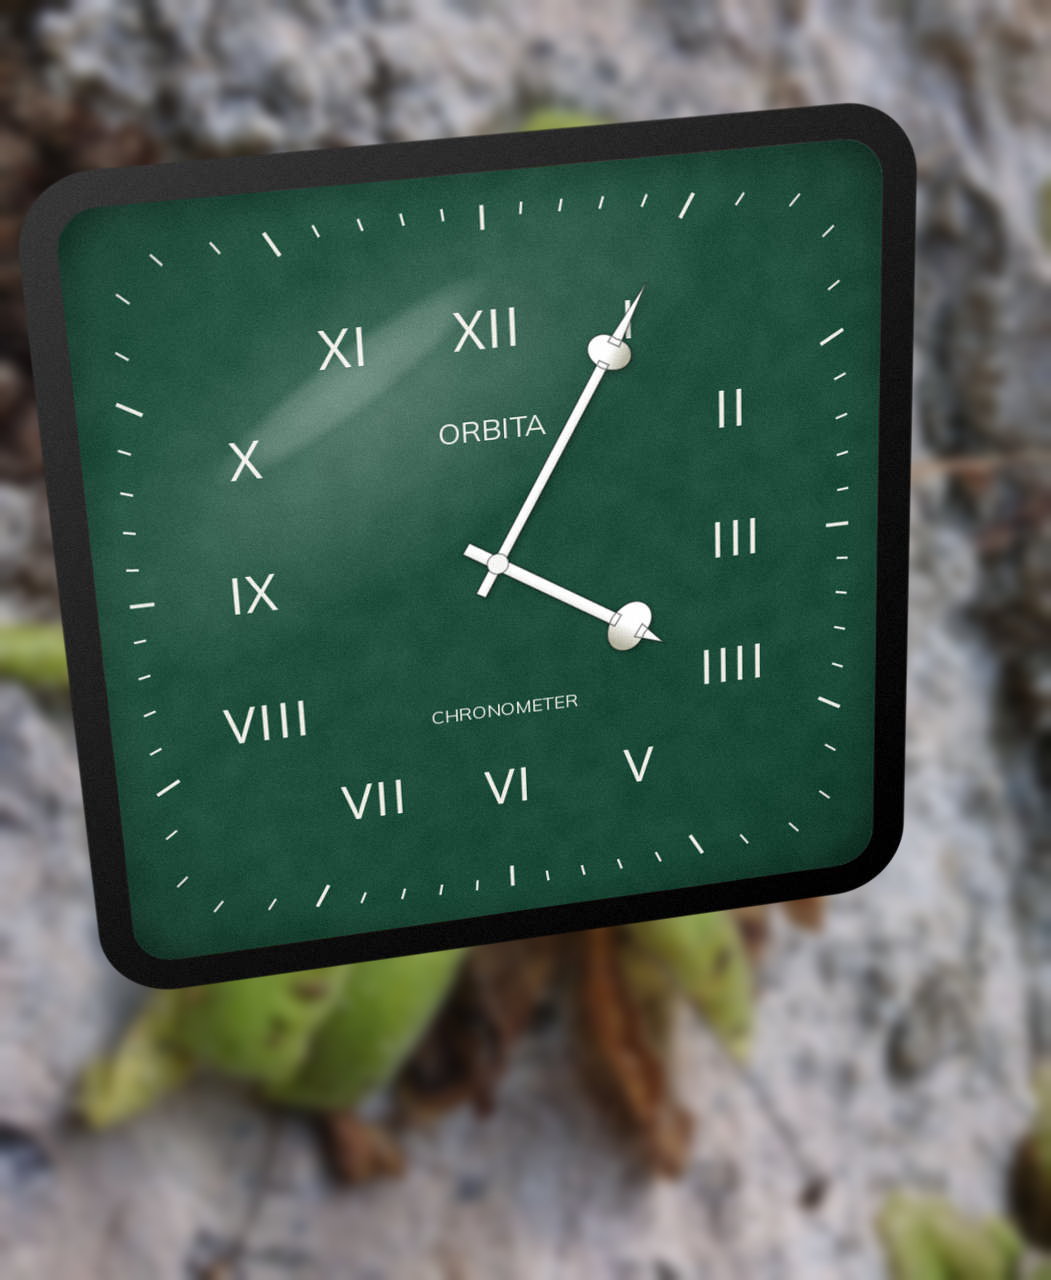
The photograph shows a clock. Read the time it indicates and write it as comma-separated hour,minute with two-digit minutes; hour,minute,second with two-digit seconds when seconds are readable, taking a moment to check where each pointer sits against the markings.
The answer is 4,05
